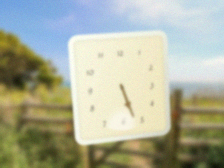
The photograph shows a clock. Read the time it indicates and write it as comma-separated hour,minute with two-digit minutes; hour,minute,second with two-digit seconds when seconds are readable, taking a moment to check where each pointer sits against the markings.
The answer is 5,27
